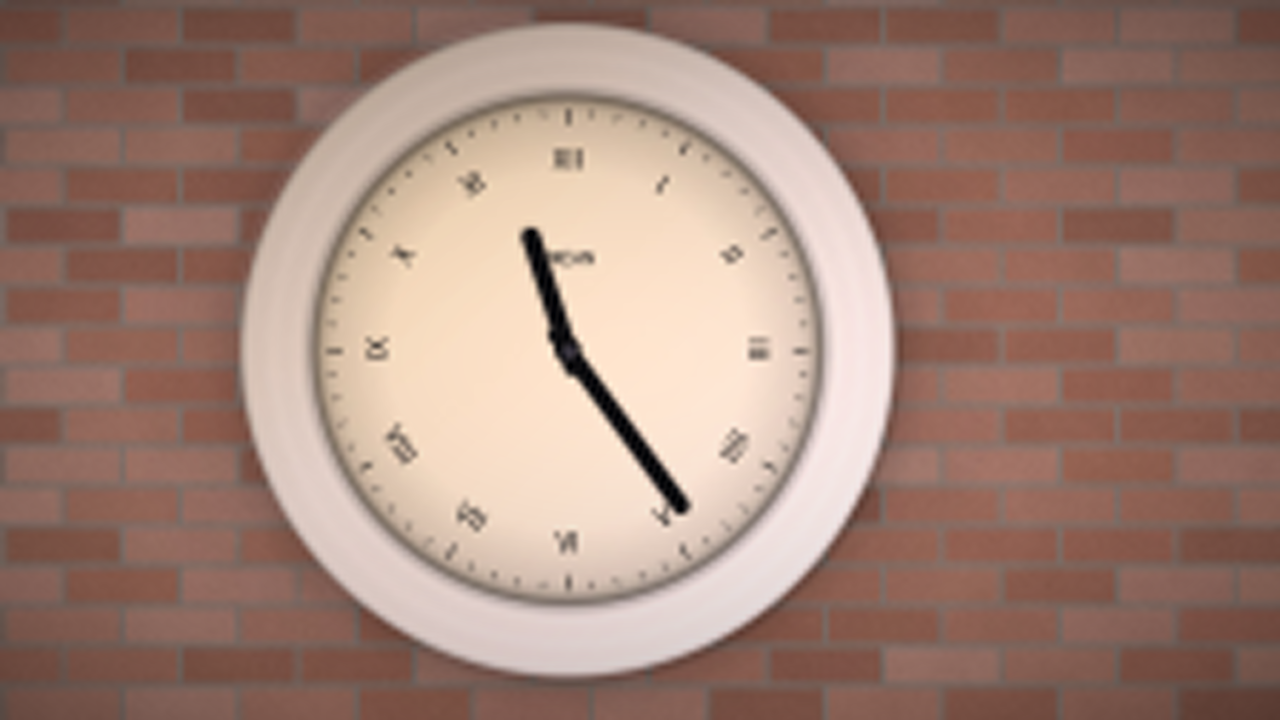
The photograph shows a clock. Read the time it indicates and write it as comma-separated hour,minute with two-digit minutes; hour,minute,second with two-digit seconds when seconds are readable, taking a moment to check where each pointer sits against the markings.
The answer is 11,24
